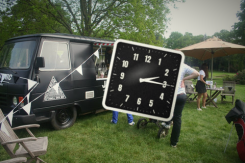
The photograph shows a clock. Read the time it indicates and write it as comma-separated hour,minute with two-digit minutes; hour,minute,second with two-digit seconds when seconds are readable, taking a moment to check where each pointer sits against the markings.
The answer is 2,15
